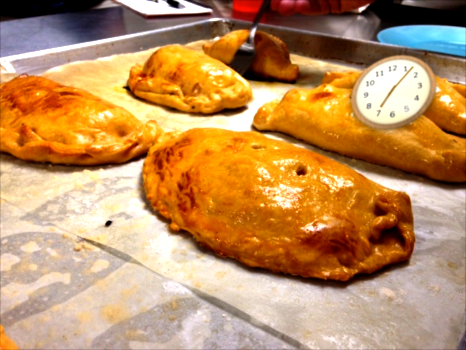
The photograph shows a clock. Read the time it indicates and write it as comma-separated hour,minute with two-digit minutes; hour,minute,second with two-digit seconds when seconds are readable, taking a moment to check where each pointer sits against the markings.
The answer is 7,07
